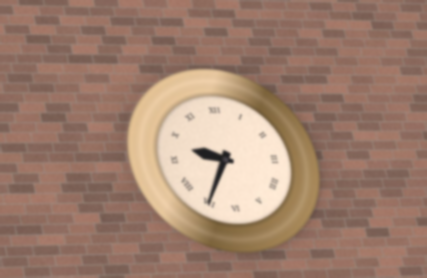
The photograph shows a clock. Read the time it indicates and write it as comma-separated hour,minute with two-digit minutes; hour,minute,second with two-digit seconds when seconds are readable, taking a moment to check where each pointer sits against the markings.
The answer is 9,35
